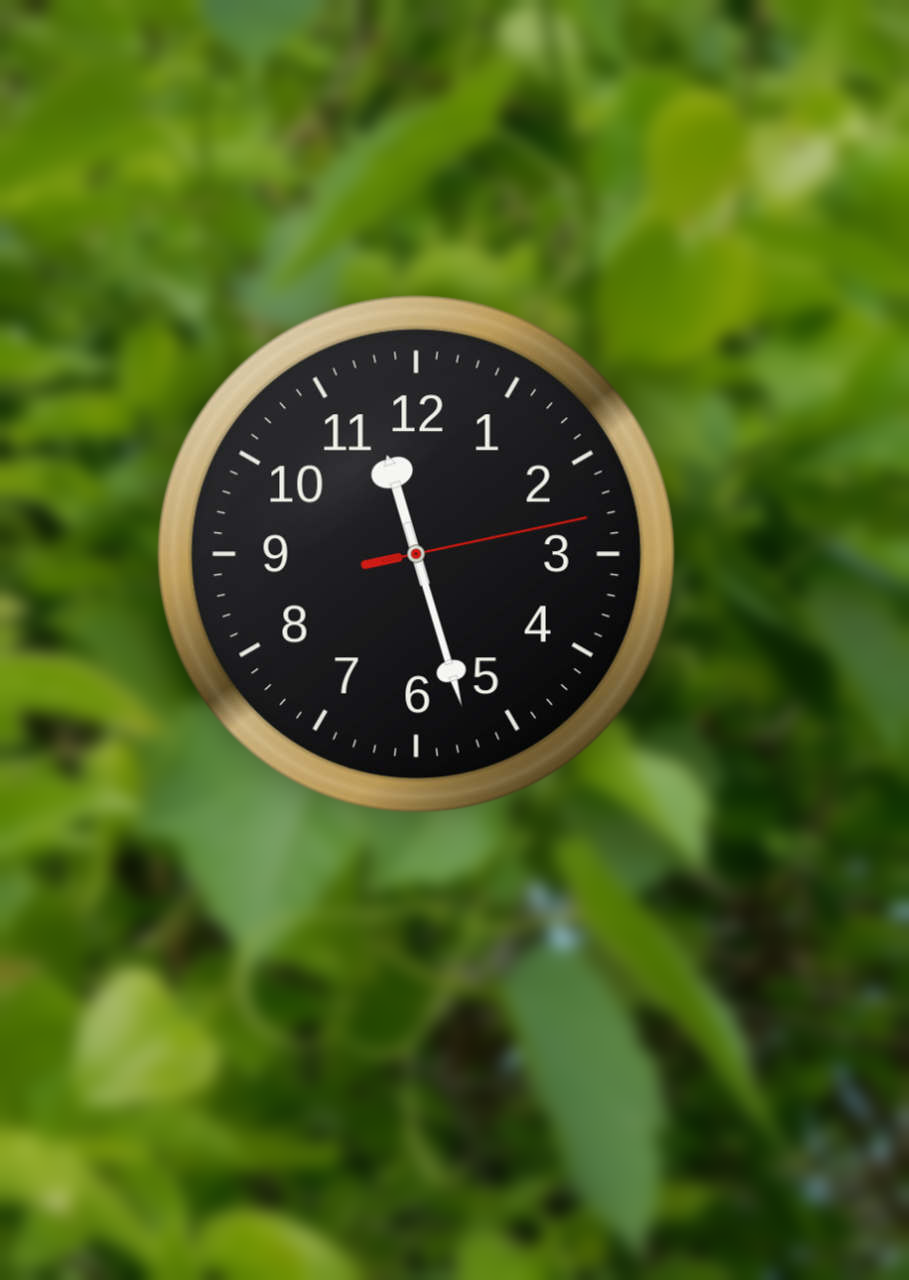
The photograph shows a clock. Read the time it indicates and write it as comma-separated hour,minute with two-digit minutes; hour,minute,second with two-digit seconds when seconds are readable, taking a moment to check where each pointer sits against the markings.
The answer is 11,27,13
